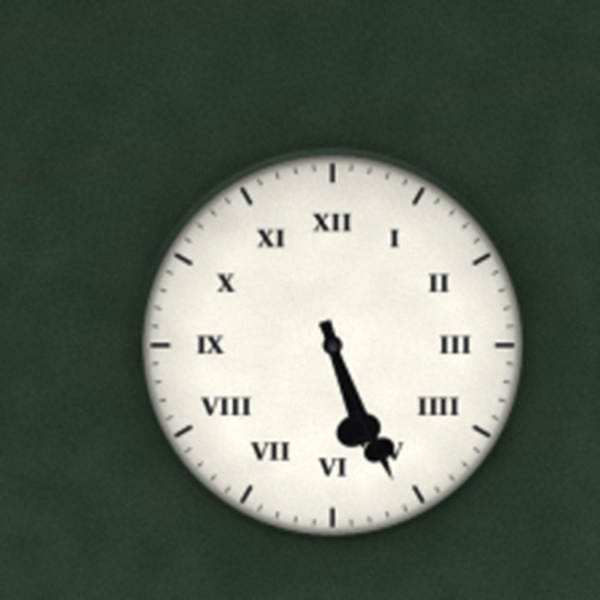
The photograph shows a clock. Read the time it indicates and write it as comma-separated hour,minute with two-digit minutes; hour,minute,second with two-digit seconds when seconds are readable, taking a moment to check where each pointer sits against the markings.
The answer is 5,26
